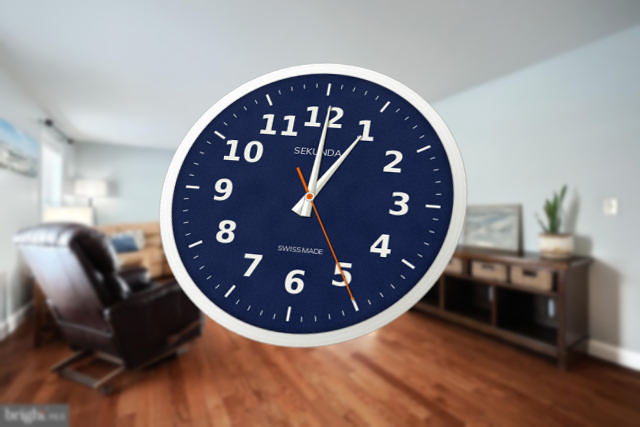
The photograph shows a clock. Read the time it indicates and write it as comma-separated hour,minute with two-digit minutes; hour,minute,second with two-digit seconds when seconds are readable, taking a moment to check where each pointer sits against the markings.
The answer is 1,00,25
